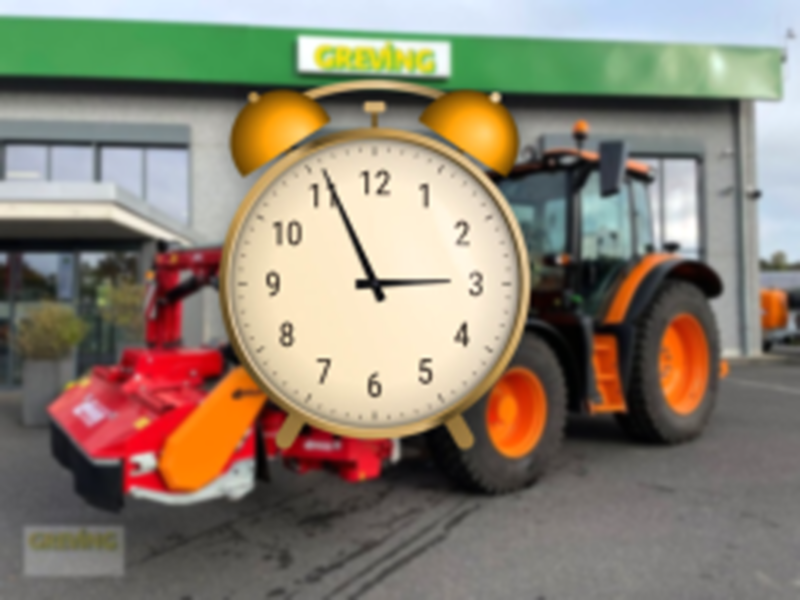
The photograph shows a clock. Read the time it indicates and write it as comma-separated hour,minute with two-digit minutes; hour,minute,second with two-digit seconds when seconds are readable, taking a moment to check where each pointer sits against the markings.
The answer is 2,56
